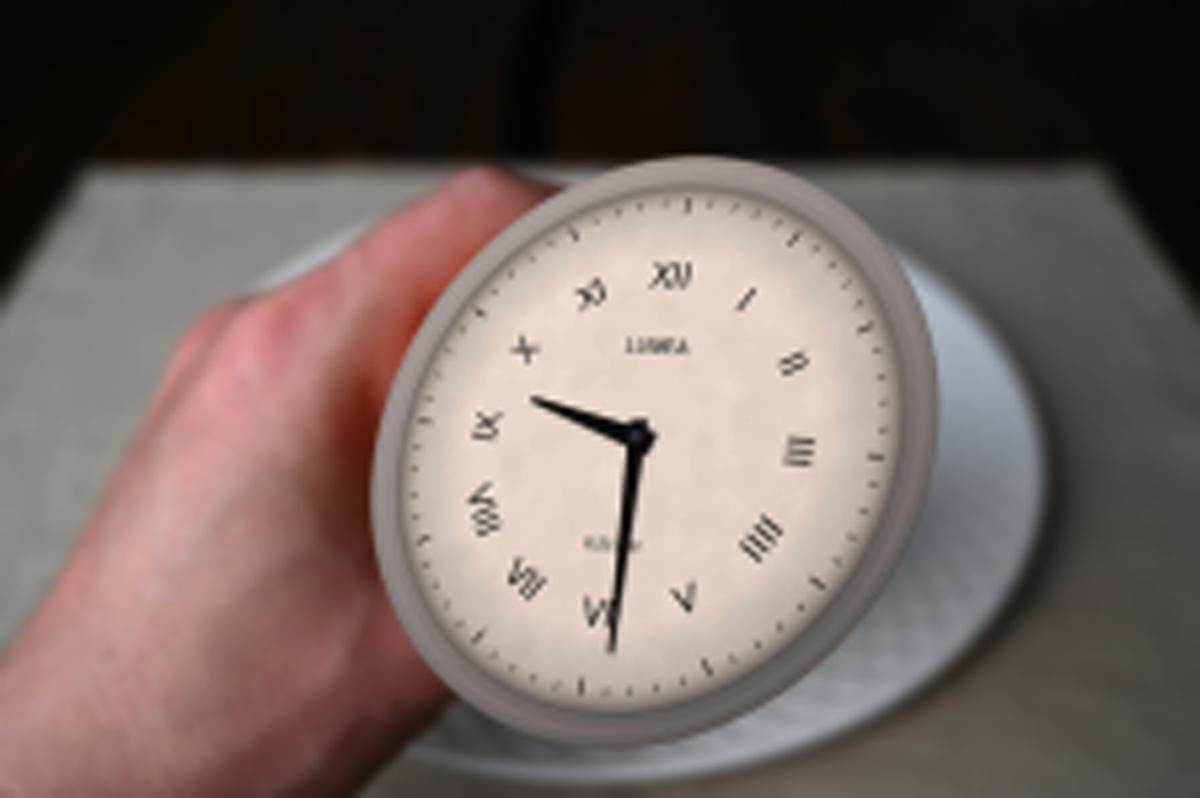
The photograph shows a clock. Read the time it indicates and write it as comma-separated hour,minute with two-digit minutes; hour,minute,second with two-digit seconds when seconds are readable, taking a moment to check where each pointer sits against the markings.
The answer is 9,29
